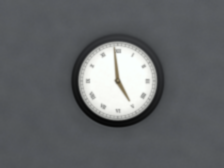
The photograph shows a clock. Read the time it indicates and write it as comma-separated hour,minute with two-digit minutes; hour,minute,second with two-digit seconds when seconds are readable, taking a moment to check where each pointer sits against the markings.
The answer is 4,59
